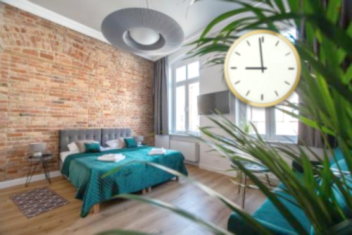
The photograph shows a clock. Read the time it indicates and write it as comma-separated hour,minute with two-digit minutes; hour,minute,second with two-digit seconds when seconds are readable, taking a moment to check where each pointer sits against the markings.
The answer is 8,59
